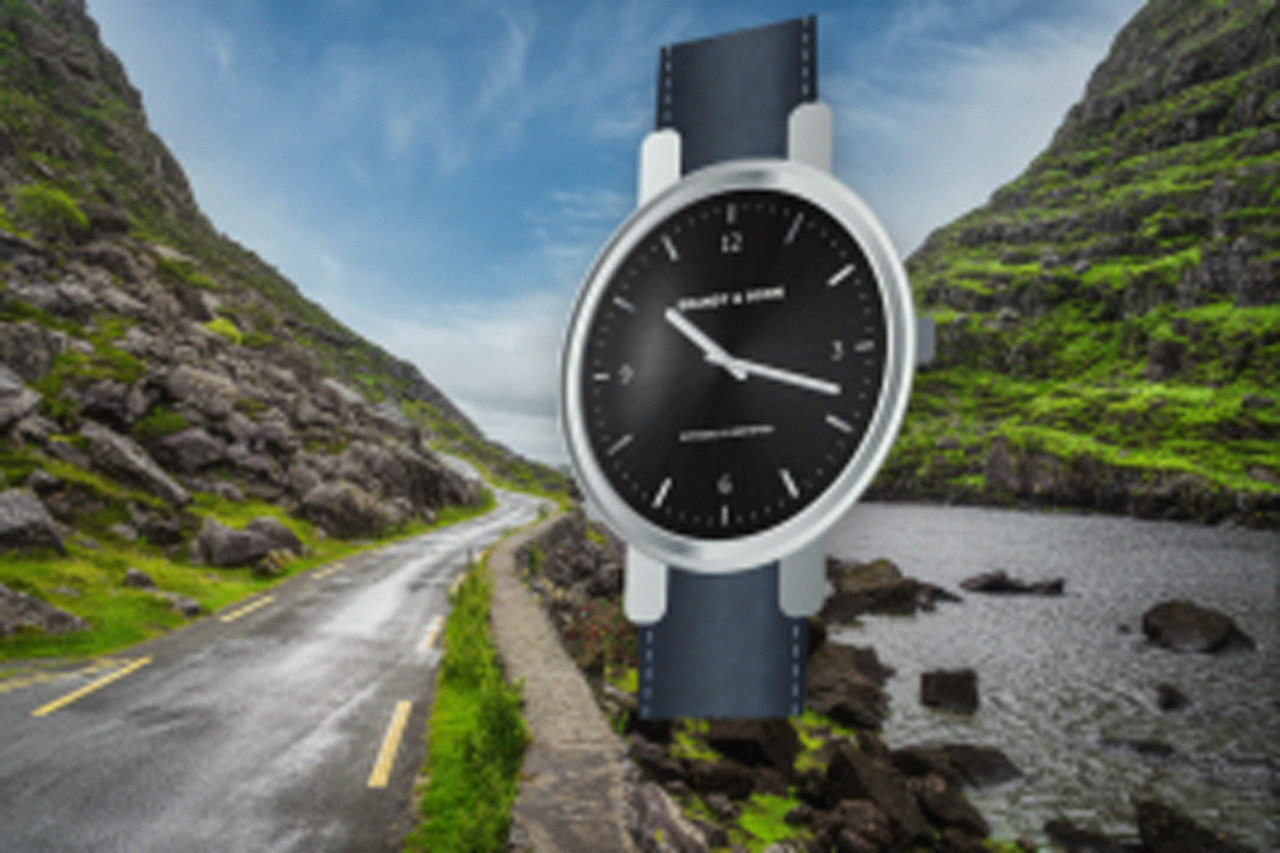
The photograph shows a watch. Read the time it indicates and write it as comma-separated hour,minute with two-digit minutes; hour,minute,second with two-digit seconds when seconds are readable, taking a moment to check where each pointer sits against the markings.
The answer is 10,18
